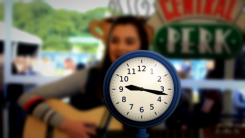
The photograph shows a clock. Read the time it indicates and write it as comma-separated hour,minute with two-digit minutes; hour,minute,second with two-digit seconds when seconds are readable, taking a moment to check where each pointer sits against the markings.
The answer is 9,17
